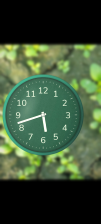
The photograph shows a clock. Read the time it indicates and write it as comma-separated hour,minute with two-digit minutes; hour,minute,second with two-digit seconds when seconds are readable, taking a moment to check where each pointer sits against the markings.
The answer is 5,42
